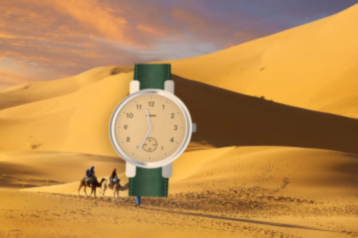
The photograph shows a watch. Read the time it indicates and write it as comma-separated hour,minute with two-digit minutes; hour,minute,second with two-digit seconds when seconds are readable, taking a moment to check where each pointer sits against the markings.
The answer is 11,34
